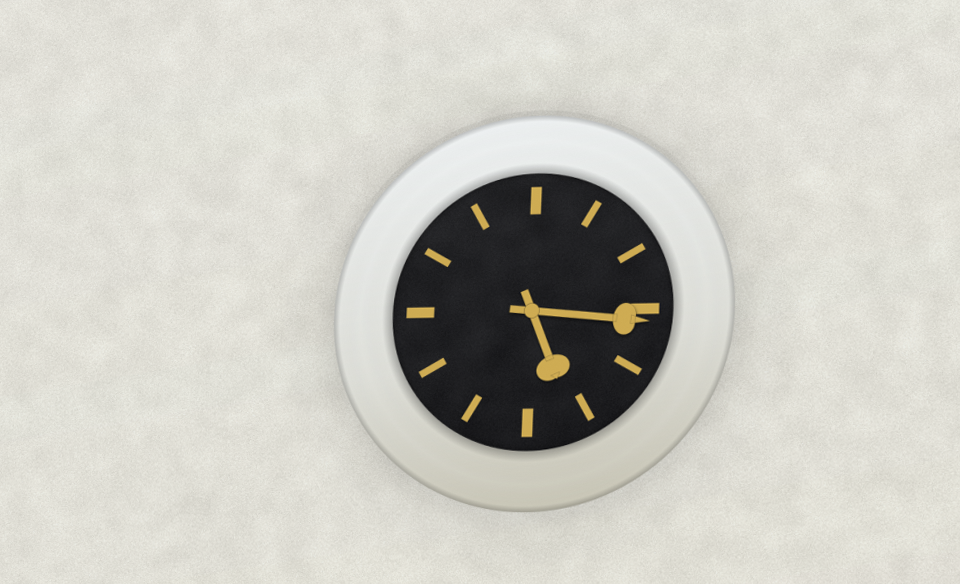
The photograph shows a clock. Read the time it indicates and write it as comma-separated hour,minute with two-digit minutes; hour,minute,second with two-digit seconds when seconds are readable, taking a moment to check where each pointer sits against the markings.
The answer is 5,16
